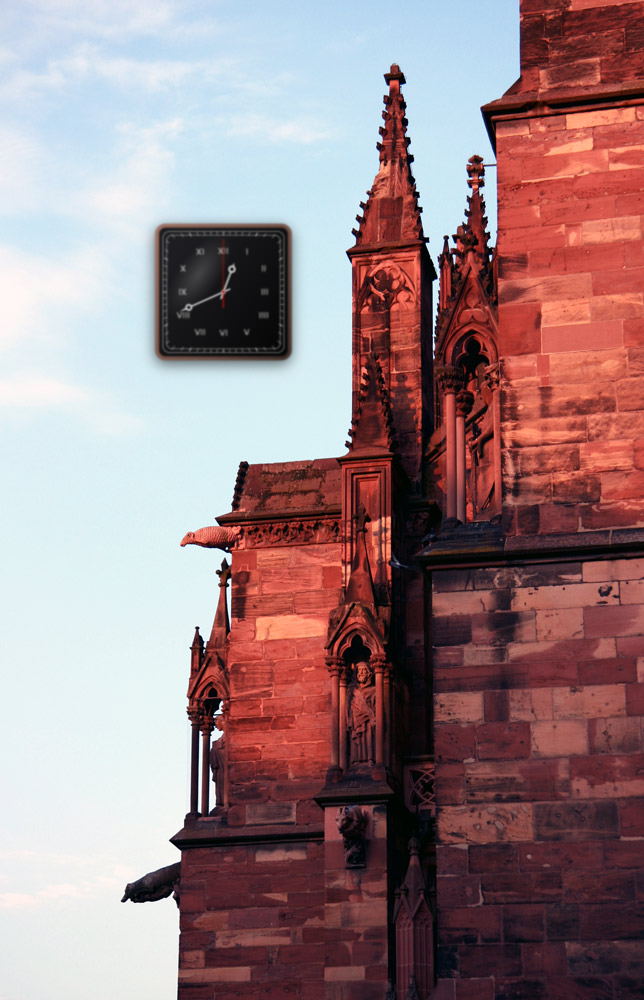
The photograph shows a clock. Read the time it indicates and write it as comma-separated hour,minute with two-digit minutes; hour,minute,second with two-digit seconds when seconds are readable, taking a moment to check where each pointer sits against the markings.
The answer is 12,41,00
